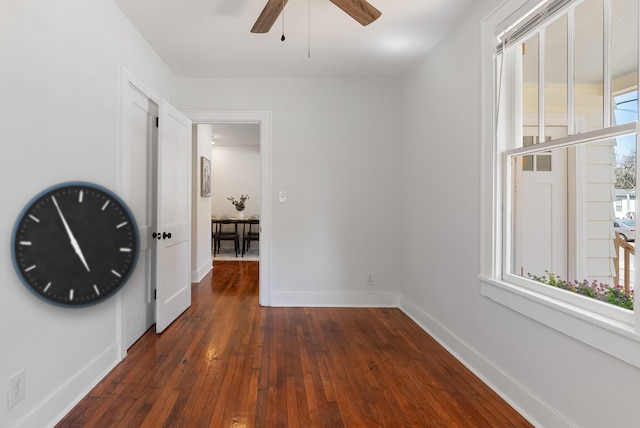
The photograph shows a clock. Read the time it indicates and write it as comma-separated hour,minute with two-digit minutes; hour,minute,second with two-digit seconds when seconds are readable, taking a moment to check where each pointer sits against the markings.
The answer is 4,55
